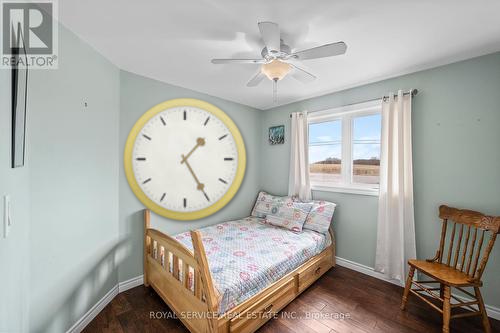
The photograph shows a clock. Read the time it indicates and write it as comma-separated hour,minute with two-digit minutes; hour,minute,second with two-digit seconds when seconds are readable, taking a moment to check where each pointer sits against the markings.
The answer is 1,25
